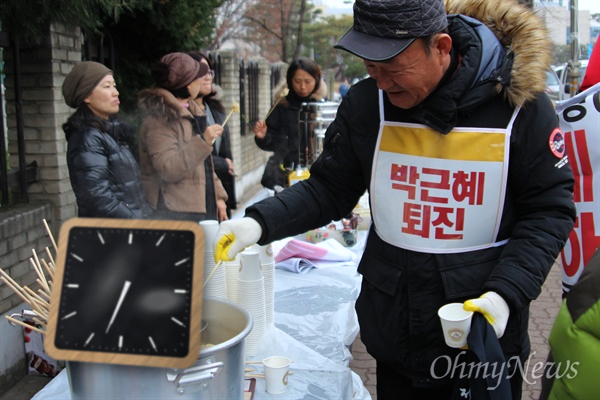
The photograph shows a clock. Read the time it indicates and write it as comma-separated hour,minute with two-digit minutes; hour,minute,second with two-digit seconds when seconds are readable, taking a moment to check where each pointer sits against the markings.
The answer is 6,33
